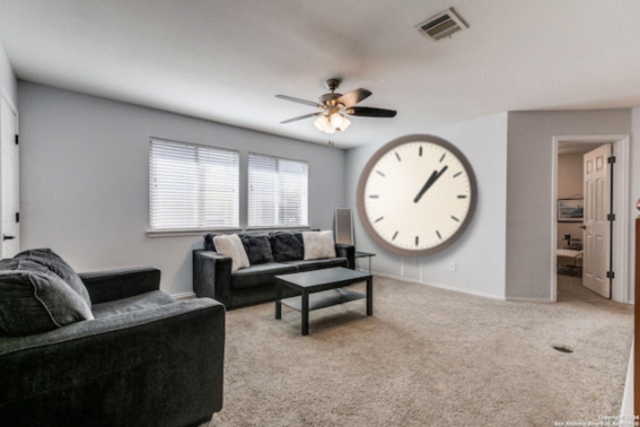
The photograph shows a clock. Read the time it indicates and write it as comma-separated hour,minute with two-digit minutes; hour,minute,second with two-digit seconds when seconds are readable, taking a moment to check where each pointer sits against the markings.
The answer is 1,07
